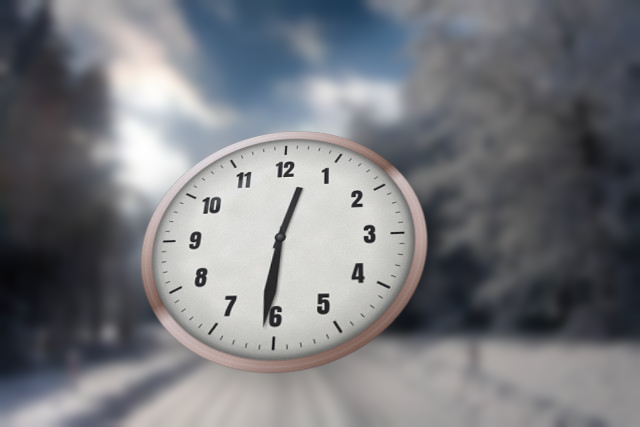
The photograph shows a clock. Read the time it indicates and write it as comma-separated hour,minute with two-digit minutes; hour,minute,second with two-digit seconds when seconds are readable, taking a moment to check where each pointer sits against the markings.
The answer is 12,31
